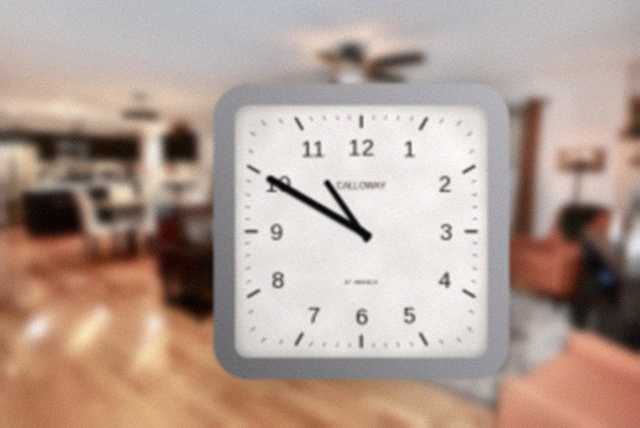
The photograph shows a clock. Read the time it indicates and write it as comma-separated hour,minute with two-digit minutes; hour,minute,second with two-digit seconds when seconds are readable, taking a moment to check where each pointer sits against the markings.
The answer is 10,50
